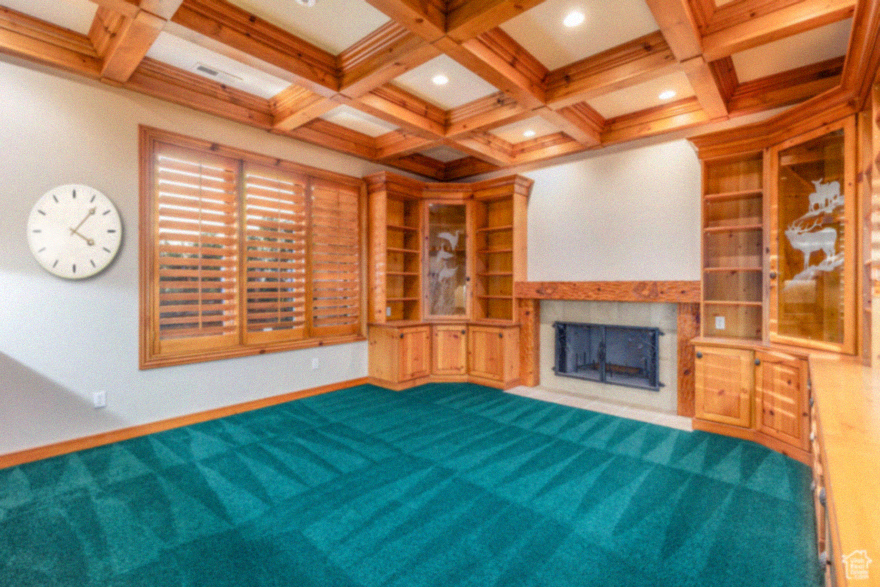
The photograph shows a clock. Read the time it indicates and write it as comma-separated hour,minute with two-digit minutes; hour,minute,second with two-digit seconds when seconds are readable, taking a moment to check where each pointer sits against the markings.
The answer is 4,07
